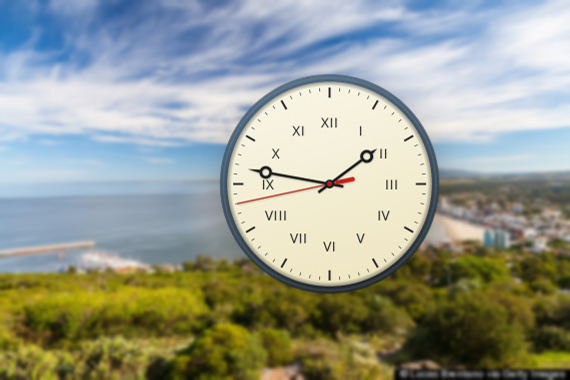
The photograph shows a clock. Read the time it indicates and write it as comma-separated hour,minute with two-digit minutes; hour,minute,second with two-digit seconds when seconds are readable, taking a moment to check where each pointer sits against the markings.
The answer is 1,46,43
